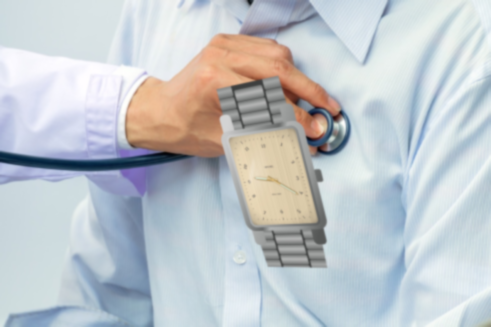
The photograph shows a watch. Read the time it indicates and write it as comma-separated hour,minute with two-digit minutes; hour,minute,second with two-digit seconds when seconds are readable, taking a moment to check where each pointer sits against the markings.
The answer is 9,21
